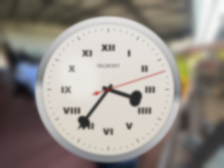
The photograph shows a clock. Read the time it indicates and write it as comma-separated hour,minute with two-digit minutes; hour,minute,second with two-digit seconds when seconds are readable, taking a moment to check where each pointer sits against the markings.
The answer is 3,36,12
